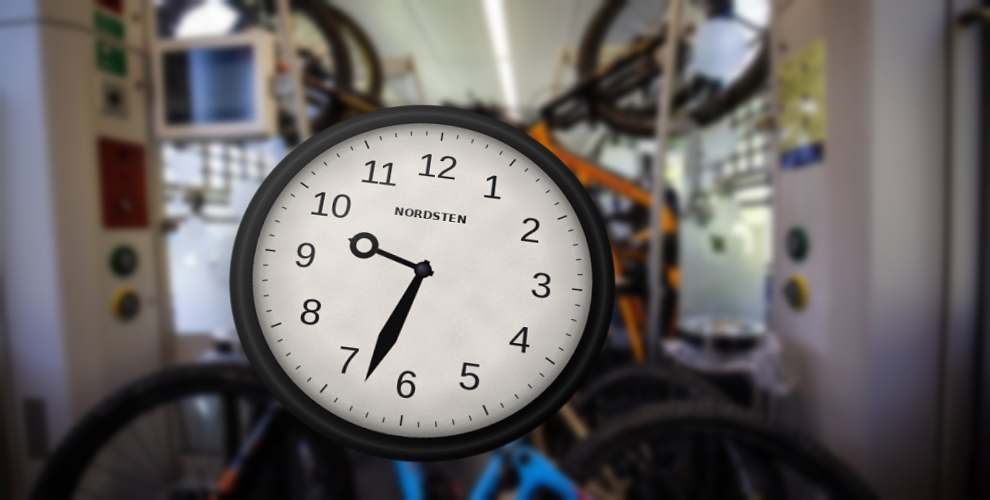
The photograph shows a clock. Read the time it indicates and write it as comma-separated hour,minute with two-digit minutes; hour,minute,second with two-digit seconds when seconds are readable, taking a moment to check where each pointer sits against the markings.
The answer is 9,33
